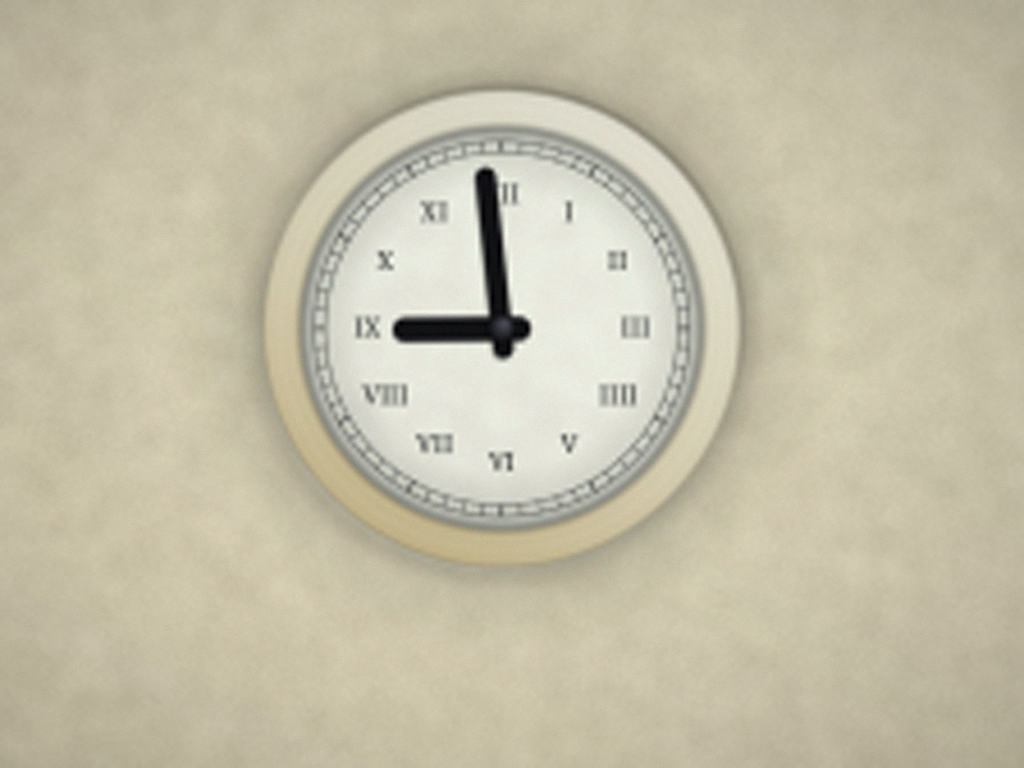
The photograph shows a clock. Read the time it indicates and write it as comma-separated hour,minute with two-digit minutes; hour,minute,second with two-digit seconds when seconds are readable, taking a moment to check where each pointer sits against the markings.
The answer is 8,59
